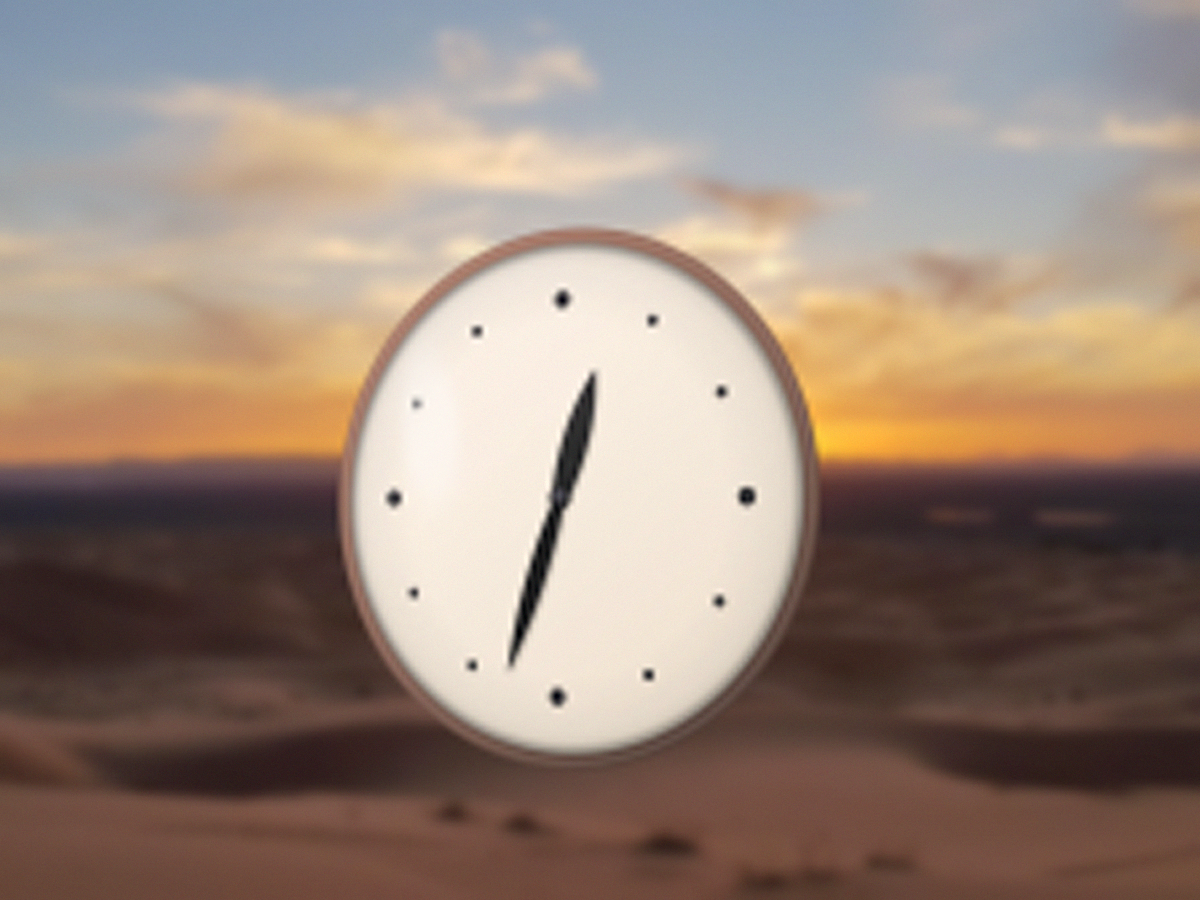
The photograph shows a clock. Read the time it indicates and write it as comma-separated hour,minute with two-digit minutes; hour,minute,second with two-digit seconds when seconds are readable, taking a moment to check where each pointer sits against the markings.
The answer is 12,33
